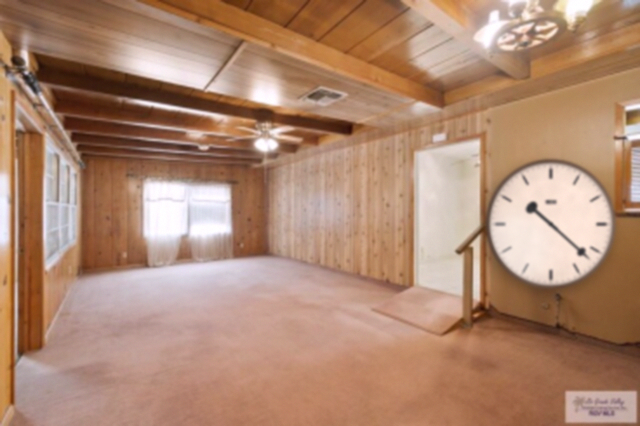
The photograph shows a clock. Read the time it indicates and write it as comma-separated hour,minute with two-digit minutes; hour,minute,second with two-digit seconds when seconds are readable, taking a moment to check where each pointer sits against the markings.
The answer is 10,22
